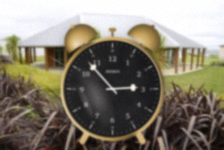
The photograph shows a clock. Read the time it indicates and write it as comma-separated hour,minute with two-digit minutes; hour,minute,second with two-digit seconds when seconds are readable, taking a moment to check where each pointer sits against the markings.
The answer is 2,53
